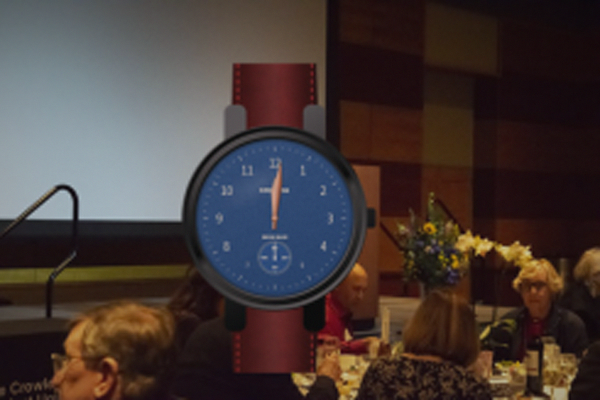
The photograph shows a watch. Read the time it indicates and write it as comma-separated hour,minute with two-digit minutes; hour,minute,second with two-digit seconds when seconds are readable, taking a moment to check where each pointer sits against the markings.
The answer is 12,01
